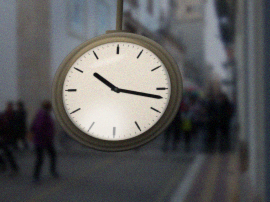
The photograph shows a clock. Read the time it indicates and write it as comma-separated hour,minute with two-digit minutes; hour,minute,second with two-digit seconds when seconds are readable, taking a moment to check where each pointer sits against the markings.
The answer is 10,17
